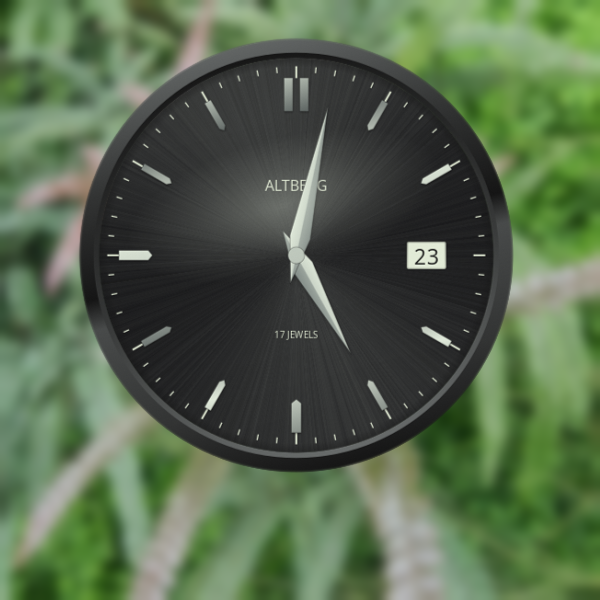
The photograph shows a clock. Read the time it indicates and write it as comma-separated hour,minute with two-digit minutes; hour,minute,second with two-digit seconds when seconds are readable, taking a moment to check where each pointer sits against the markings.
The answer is 5,02
